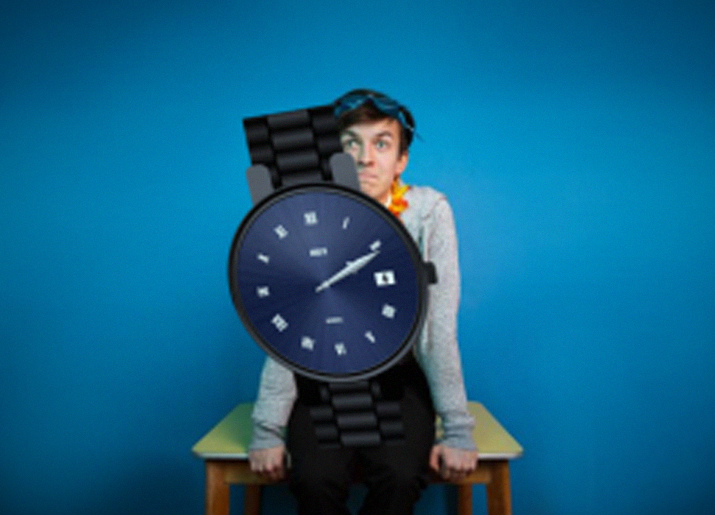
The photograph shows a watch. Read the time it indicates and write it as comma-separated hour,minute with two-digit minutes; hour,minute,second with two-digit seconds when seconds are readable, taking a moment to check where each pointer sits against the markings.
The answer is 2,11
